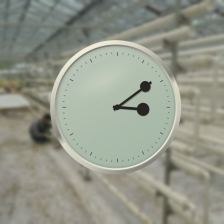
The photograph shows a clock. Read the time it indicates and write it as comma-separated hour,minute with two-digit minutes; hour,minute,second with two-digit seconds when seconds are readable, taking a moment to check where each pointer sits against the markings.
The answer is 3,09
